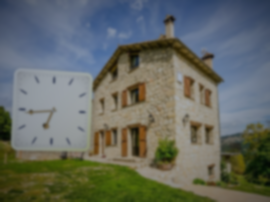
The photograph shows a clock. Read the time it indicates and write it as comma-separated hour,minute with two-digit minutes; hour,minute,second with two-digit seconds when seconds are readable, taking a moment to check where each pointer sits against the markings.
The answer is 6,44
